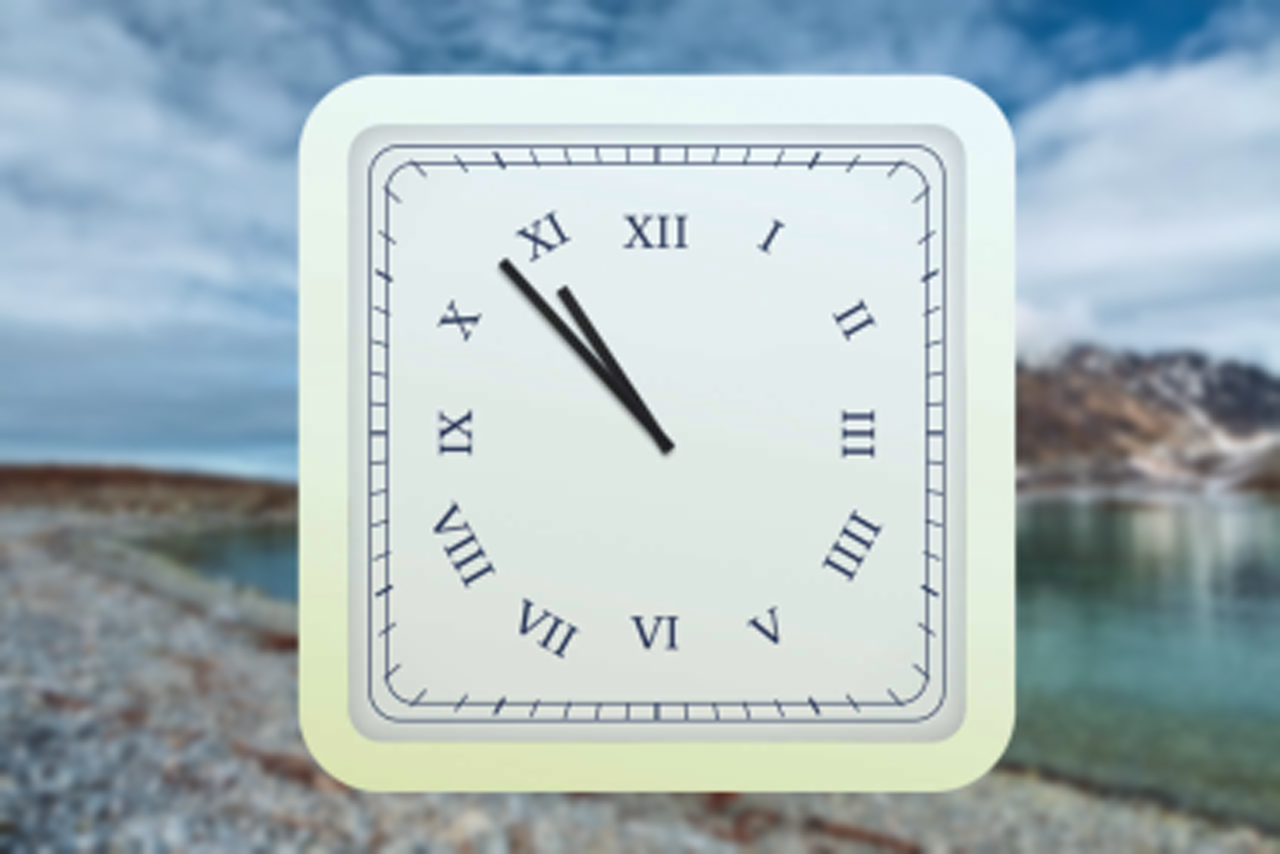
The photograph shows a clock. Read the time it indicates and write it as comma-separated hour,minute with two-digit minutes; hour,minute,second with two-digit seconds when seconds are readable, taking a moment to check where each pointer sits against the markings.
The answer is 10,53
